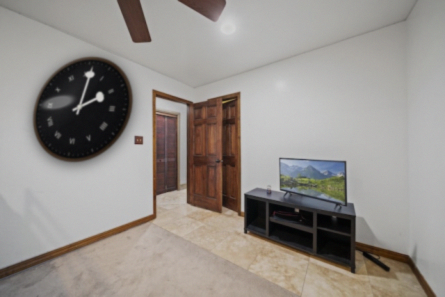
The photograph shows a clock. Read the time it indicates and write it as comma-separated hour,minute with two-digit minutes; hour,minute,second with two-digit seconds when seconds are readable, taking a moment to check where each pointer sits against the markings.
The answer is 2,01
